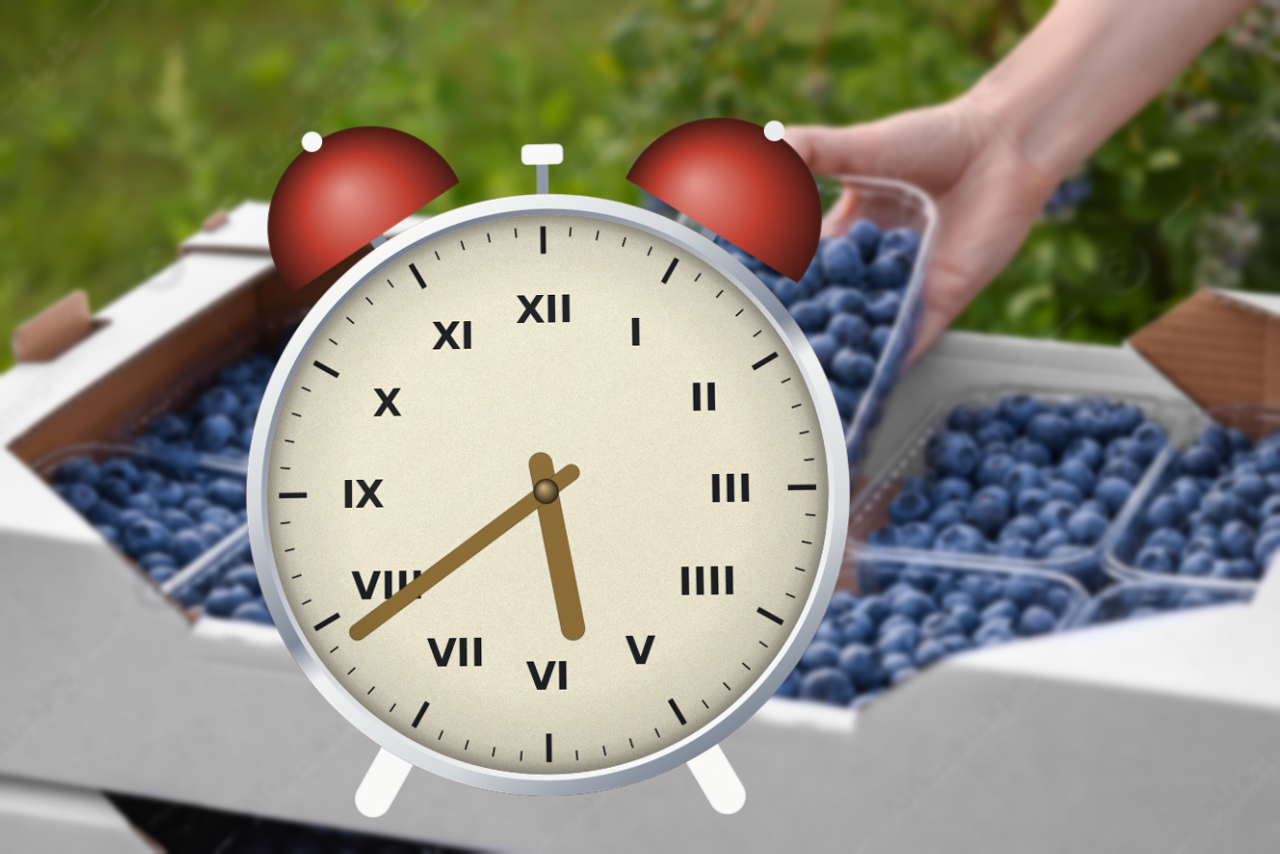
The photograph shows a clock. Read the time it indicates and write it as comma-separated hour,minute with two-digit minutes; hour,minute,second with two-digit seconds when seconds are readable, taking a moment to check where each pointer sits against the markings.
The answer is 5,39
